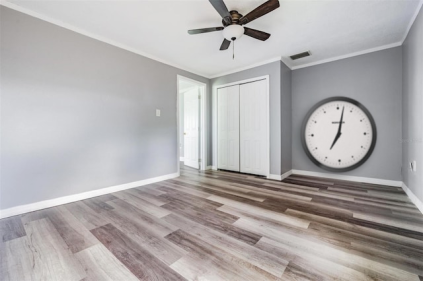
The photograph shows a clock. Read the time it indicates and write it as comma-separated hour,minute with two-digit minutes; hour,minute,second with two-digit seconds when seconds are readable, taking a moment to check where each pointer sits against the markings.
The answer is 7,02
